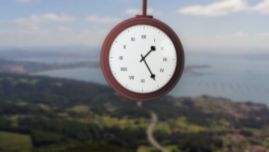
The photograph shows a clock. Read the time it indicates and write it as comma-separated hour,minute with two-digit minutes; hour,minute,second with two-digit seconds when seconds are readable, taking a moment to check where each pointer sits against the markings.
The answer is 1,25
